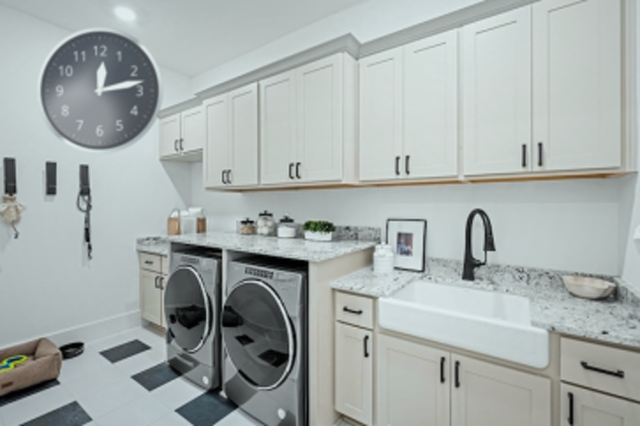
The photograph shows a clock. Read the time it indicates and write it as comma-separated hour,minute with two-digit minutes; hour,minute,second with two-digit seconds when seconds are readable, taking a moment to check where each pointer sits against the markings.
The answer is 12,13
